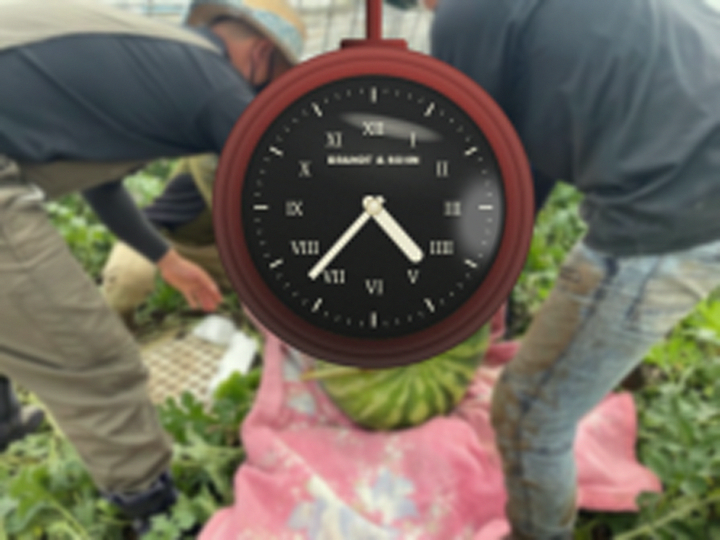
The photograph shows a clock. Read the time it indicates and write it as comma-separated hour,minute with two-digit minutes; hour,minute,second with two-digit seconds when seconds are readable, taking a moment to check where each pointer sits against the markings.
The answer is 4,37
